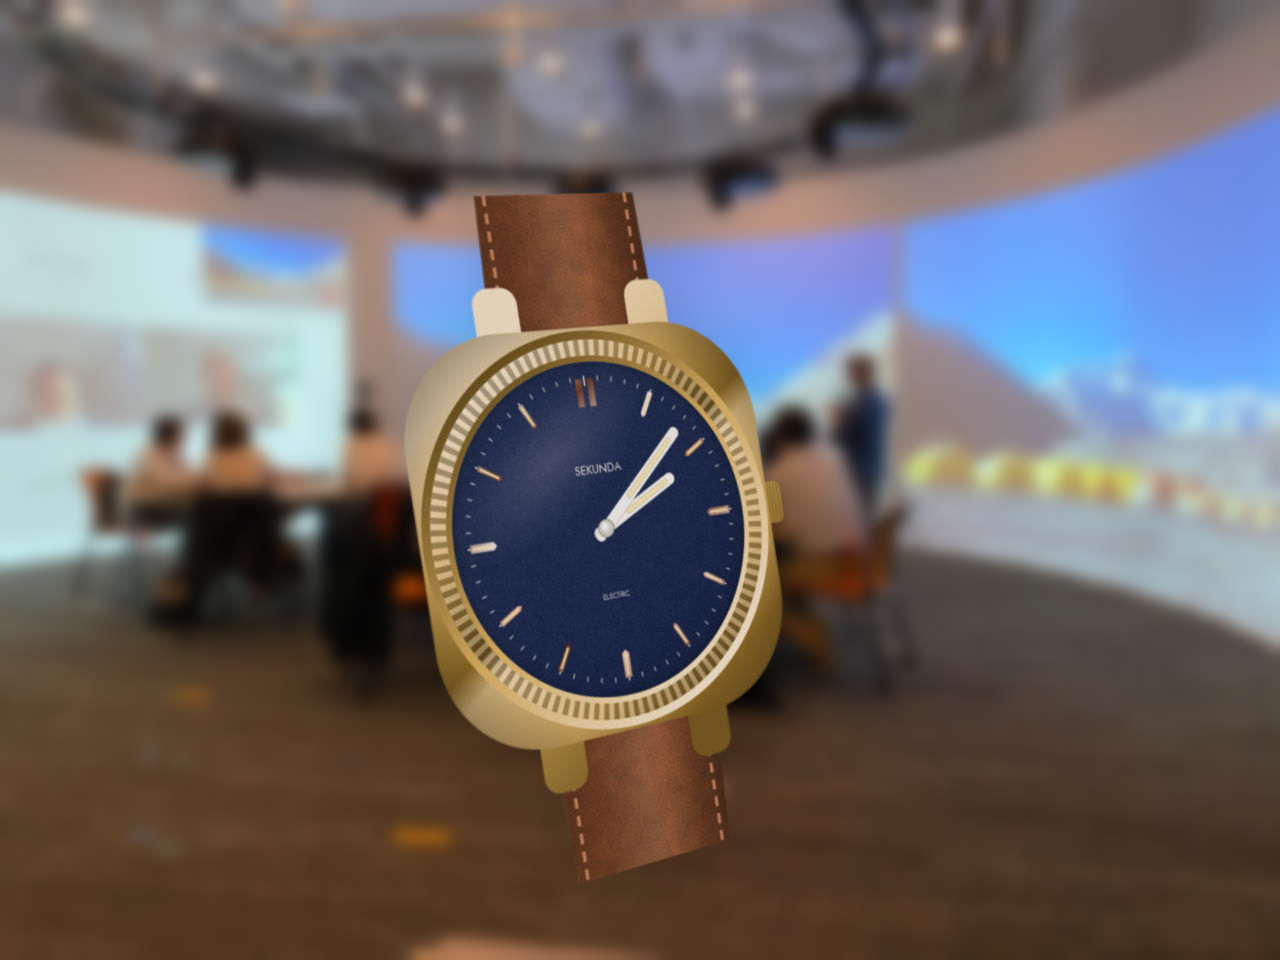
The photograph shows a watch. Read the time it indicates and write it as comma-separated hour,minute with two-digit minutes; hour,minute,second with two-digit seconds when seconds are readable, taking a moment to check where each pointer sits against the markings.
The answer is 2,08
